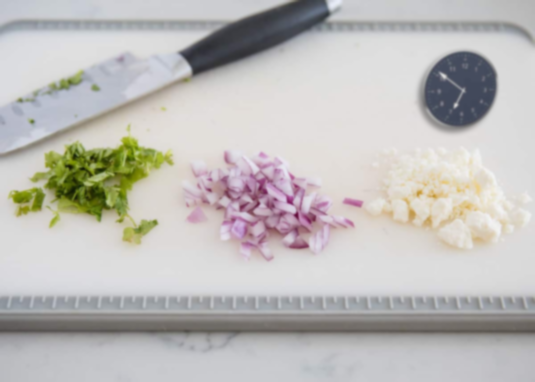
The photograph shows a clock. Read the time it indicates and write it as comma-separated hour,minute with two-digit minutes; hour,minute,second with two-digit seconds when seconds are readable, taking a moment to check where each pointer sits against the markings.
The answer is 6,51
